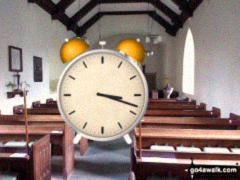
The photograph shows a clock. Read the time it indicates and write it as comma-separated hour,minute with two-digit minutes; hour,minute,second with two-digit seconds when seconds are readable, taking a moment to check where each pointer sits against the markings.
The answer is 3,18
